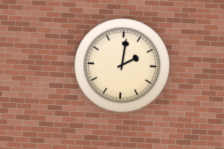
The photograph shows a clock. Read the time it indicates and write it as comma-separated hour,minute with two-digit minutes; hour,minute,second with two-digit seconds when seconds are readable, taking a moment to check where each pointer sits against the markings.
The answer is 2,01
